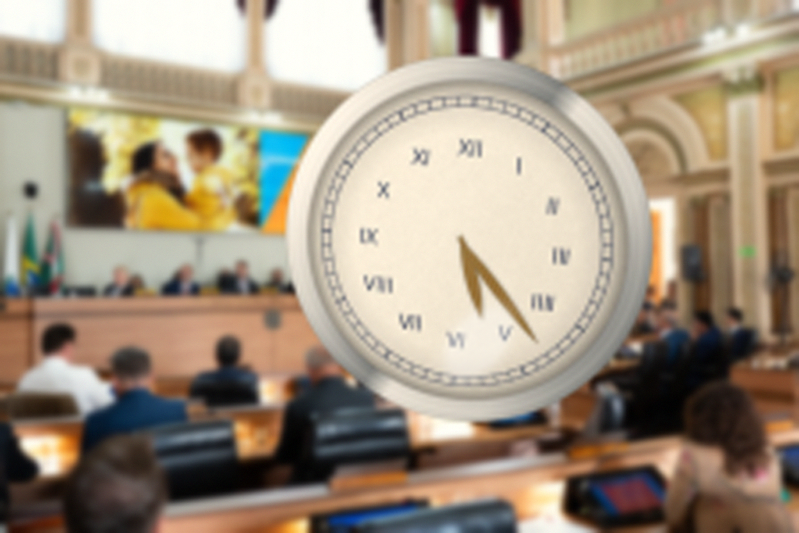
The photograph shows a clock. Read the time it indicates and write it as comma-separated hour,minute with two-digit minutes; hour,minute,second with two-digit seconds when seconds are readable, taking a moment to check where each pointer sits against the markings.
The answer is 5,23
